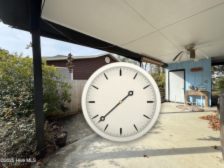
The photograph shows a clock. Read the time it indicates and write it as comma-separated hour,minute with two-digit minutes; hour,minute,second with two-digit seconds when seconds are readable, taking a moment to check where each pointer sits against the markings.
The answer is 1,38
